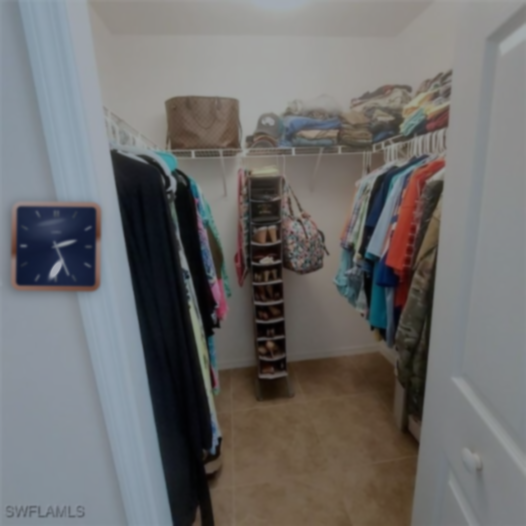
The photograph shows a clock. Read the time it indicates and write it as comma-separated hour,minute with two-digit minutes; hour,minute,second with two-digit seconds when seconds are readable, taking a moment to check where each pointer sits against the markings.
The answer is 2,26
